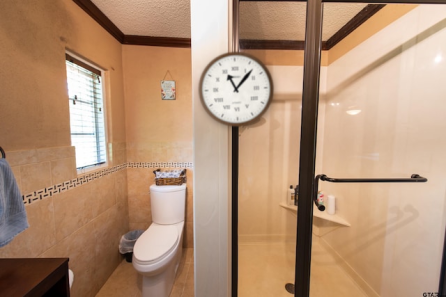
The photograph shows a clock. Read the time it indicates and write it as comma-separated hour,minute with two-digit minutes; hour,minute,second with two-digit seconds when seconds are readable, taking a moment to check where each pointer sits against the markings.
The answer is 11,07
